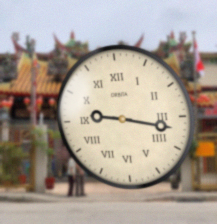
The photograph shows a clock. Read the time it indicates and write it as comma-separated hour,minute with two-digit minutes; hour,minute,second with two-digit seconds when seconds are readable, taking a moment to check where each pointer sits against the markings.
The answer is 9,17
